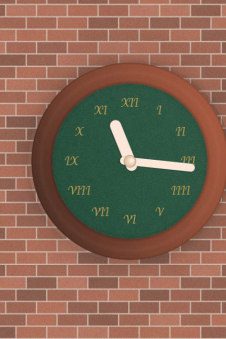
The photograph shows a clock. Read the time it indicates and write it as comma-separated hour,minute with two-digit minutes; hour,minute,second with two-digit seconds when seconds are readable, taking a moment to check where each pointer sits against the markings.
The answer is 11,16
